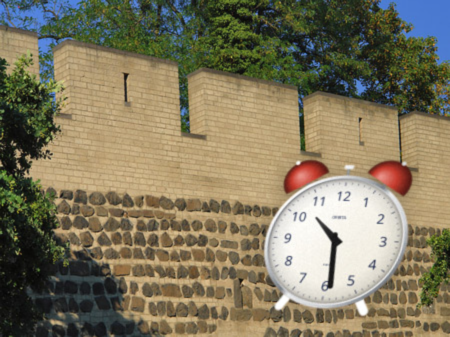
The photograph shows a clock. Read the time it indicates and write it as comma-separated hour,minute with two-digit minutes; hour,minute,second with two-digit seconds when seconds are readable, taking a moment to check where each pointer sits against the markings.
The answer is 10,29
